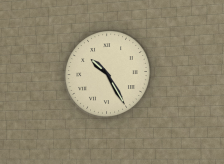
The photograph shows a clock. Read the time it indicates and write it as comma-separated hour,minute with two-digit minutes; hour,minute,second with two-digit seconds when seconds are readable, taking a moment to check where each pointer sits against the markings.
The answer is 10,25
